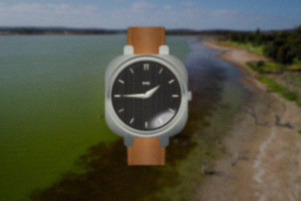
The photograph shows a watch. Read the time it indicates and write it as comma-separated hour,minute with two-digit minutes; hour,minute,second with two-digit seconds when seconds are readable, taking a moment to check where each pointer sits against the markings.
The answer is 1,45
